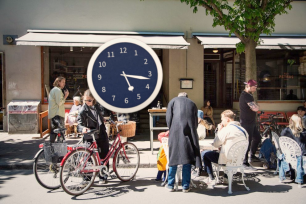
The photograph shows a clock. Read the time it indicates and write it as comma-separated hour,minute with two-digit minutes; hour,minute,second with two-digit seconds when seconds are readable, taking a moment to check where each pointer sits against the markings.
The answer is 5,17
